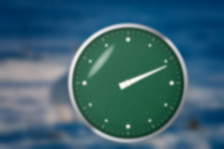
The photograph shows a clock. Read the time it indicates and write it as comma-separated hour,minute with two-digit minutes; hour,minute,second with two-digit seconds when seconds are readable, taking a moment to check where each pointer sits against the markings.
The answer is 2,11
